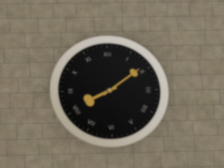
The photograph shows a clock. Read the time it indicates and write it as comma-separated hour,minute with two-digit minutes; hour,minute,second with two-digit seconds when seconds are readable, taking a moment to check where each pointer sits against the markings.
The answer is 8,09
